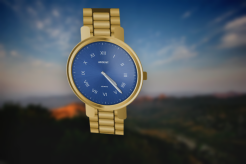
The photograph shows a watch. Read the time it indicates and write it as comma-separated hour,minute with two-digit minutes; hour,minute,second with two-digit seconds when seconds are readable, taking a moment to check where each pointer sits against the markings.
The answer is 4,23
